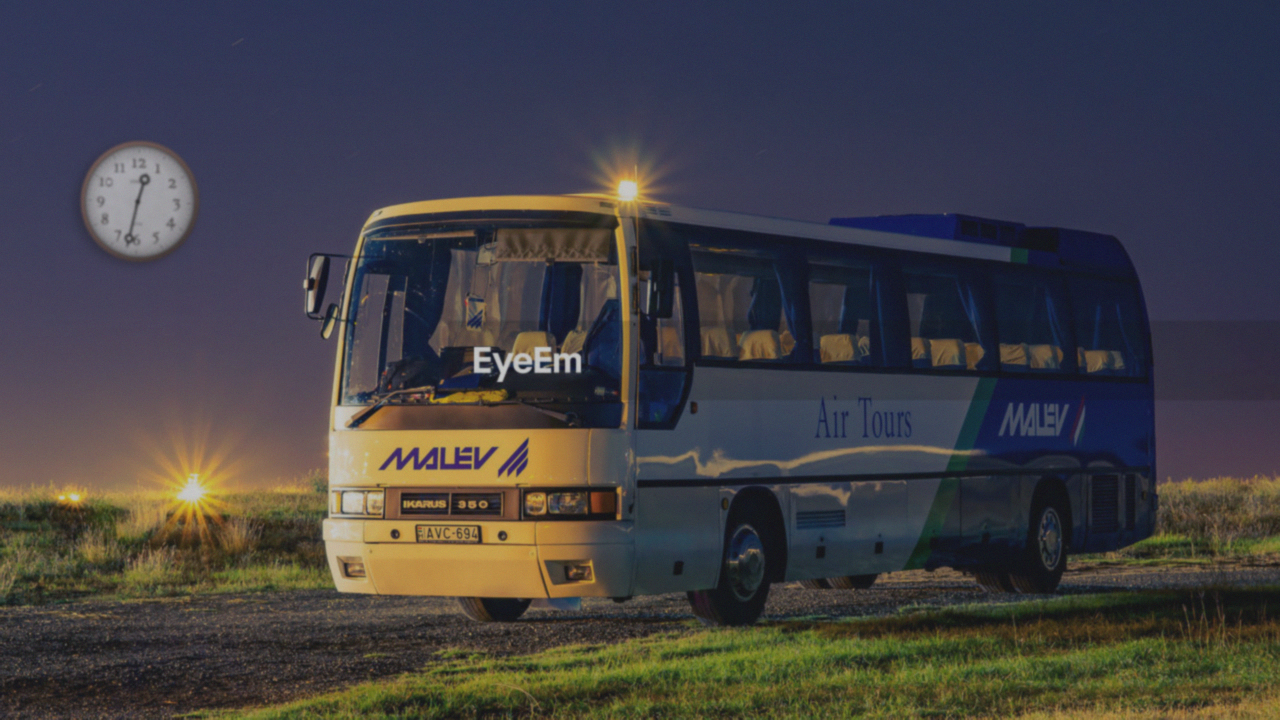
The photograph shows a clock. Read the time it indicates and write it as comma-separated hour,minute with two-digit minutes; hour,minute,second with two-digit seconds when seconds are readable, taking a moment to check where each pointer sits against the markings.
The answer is 12,32
